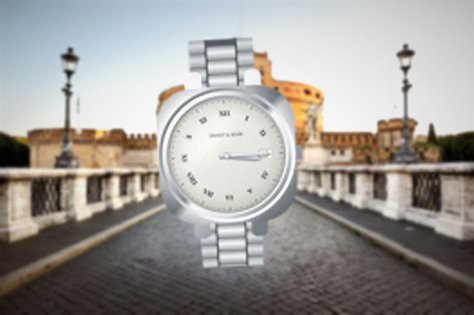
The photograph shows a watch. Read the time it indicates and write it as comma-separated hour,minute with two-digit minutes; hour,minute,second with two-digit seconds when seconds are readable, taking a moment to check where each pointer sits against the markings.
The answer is 3,15
